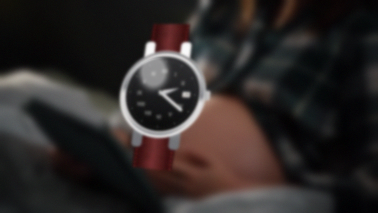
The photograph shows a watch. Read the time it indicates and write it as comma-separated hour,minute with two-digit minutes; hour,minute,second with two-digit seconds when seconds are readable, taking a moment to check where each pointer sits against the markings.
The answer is 2,21
